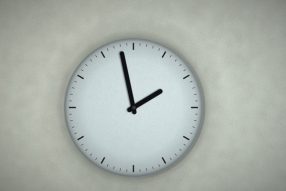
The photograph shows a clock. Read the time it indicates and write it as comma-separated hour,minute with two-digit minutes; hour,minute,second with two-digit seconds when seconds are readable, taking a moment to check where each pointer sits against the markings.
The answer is 1,58
